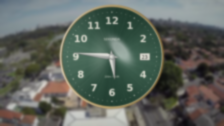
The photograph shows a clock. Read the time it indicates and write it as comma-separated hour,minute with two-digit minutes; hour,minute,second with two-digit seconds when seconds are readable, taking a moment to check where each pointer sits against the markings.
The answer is 5,46
